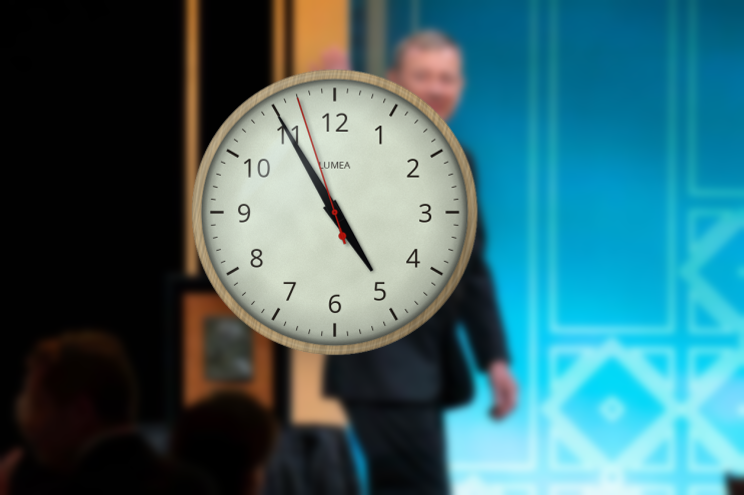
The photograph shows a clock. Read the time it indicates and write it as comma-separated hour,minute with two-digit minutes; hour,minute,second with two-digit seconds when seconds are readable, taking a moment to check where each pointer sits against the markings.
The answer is 4,54,57
